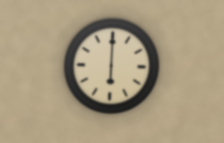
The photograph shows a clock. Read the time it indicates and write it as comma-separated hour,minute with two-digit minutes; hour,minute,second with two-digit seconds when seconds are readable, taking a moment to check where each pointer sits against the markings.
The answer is 6,00
